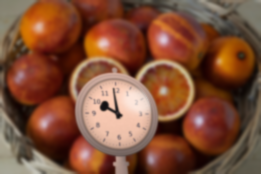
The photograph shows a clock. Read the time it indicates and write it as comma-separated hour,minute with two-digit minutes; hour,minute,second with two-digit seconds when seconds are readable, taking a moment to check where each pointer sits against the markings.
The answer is 9,59
